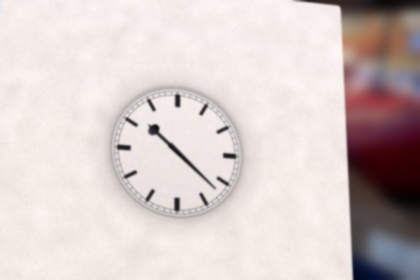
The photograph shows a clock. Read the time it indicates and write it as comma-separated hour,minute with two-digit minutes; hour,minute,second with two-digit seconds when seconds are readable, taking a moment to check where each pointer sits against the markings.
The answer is 10,22
